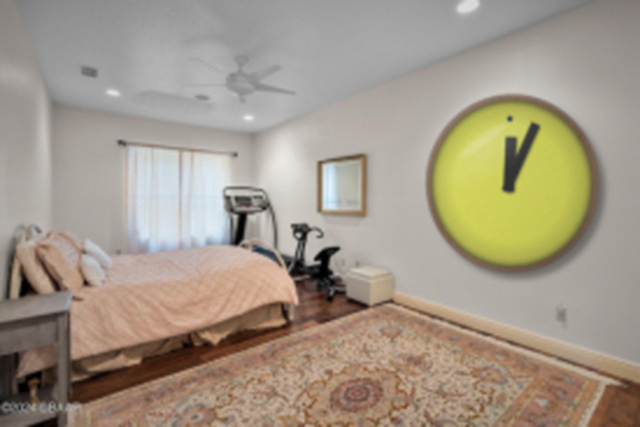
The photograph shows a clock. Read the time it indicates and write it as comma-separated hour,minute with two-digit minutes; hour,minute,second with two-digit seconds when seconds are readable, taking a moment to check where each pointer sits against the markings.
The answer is 12,04
